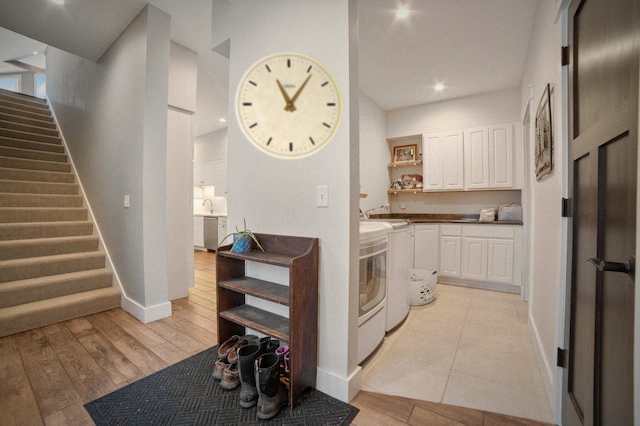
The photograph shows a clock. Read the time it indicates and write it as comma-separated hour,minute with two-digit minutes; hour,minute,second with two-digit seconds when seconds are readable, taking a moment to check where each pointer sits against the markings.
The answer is 11,06
